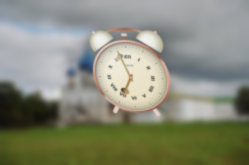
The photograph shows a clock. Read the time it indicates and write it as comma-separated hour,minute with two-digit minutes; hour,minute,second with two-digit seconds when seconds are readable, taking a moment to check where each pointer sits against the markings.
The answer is 6,57
